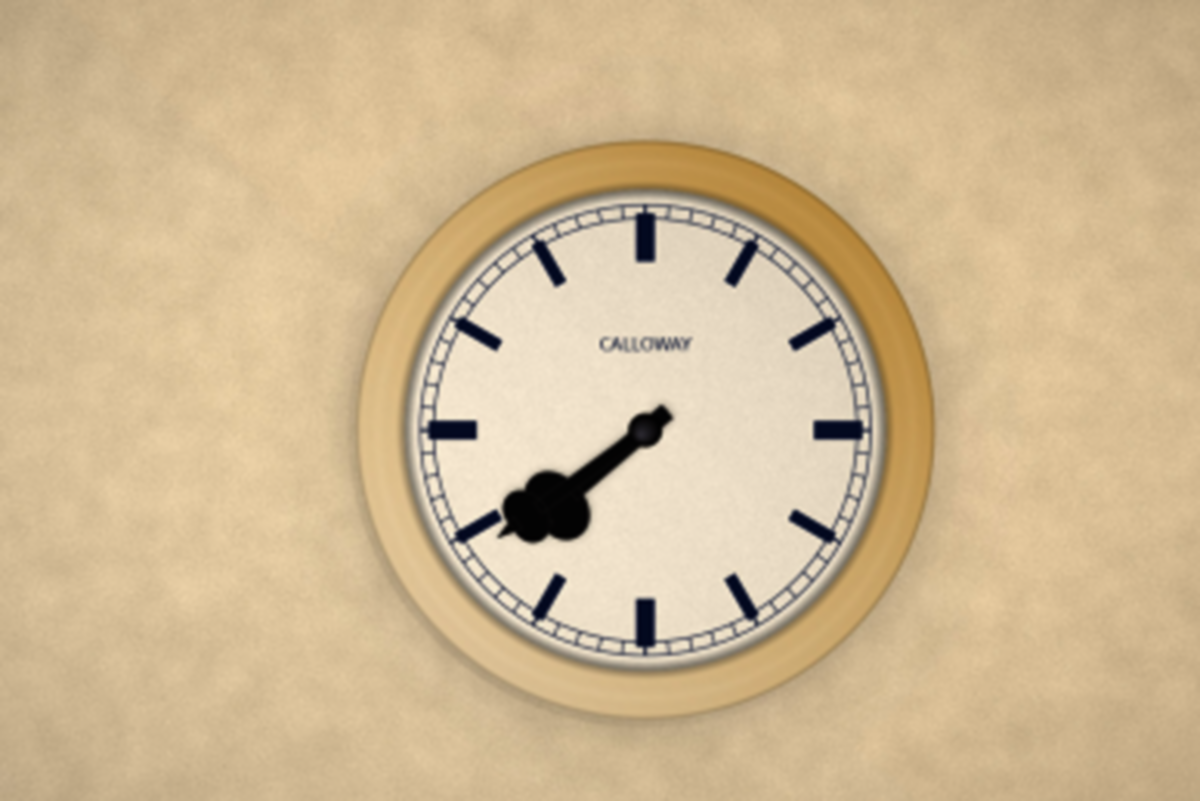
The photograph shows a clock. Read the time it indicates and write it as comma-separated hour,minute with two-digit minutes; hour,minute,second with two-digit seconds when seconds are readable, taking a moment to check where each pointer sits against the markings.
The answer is 7,39
